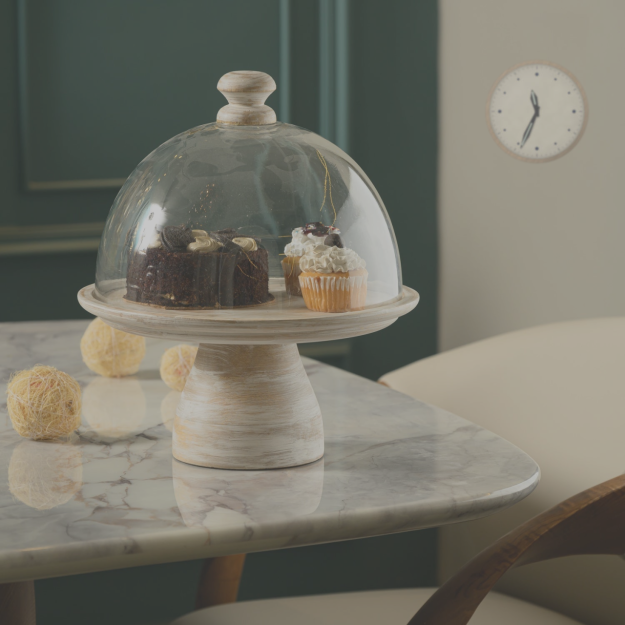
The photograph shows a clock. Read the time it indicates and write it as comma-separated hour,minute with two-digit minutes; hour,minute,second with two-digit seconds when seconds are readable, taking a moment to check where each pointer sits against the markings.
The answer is 11,34
